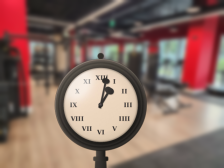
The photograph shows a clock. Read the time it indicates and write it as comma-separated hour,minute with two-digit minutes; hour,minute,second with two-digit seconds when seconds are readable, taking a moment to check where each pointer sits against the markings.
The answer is 1,02
